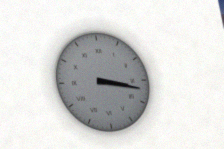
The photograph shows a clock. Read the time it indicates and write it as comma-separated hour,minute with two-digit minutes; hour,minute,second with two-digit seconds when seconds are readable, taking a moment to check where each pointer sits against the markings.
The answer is 3,17
